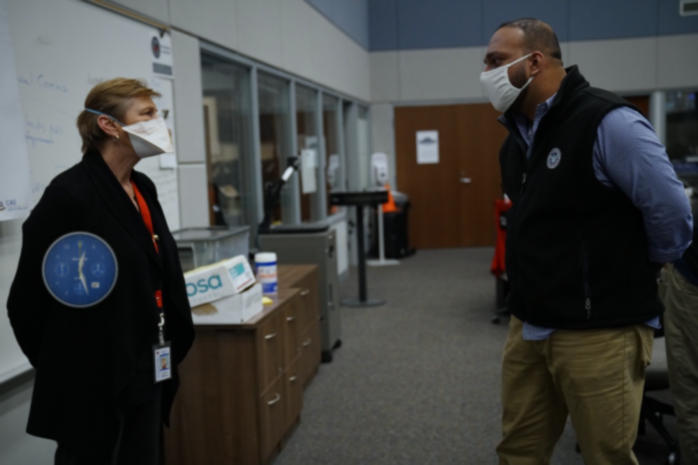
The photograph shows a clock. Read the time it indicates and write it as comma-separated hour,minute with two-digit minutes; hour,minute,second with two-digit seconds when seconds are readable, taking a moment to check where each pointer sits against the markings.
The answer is 12,27
